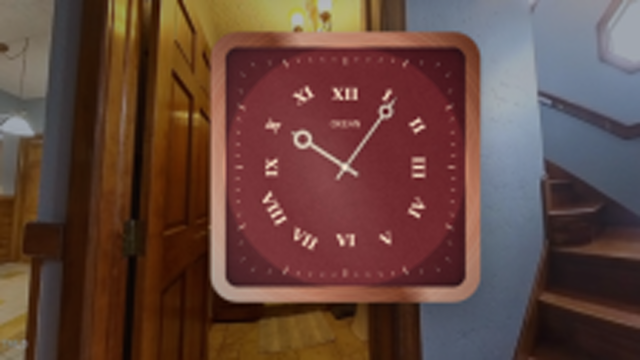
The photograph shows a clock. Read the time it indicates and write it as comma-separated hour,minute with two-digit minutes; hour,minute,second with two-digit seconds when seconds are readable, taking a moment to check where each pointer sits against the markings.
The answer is 10,06
